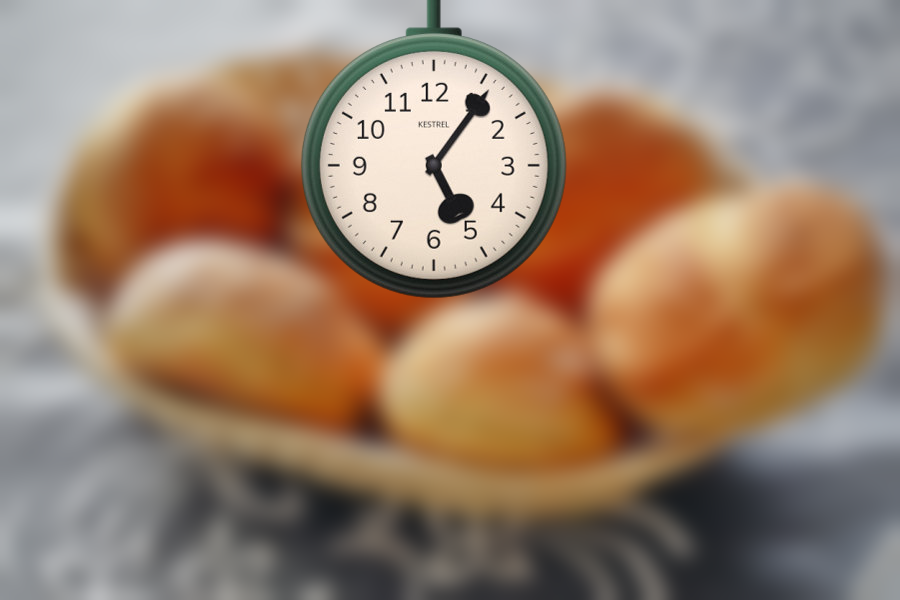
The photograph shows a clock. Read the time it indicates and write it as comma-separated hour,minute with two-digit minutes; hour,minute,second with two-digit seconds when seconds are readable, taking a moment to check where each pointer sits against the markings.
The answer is 5,06
